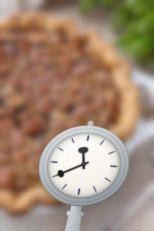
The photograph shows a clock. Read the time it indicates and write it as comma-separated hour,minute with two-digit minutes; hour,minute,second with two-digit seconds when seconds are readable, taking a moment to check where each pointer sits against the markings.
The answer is 11,40
